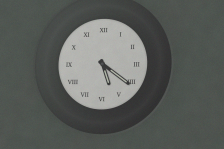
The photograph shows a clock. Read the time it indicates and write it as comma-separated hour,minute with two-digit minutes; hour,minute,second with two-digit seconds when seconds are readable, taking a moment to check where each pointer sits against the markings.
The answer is 5,21
